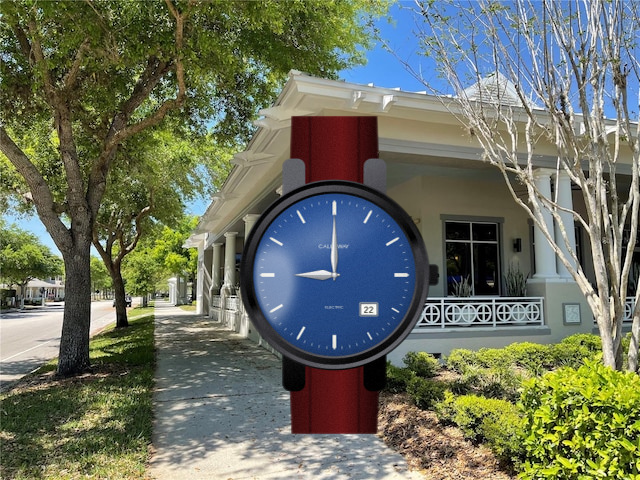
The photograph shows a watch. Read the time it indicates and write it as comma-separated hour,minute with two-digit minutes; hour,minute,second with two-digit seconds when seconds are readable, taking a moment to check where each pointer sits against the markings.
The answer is 9,00
